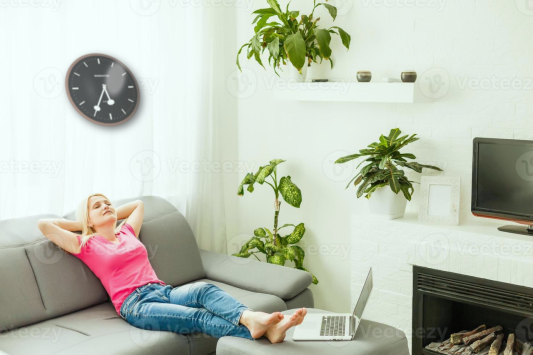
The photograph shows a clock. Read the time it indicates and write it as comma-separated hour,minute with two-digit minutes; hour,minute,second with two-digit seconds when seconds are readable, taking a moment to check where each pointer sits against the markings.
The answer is 5,35
